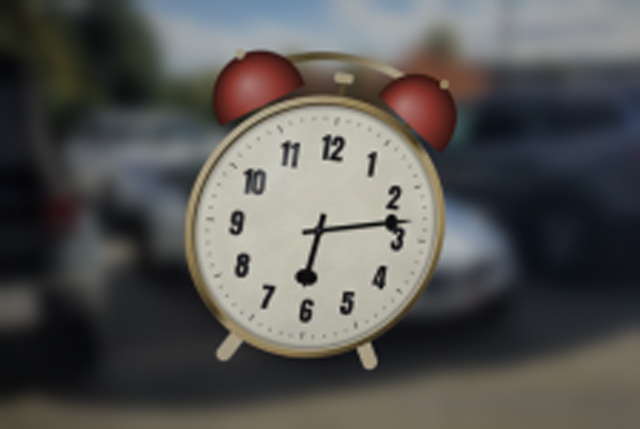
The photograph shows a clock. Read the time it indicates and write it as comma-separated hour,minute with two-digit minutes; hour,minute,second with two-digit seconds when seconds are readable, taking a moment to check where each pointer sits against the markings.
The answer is 6,13
